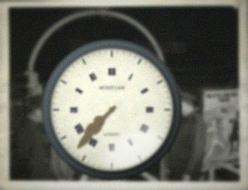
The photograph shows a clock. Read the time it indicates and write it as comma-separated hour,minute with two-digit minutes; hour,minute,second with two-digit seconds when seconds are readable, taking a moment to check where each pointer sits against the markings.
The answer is 7,37
